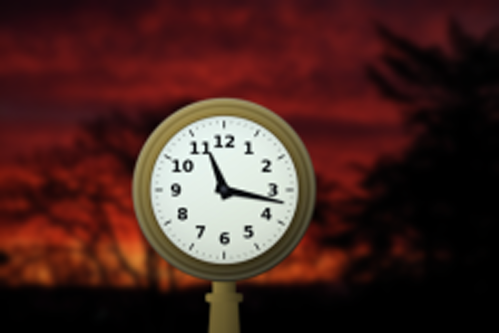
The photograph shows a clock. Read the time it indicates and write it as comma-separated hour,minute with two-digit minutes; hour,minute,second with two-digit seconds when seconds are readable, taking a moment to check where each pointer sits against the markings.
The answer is 11,17
